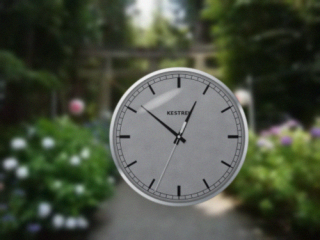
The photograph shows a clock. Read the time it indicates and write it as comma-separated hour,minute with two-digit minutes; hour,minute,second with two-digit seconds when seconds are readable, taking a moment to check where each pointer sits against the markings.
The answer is 12,51,34
